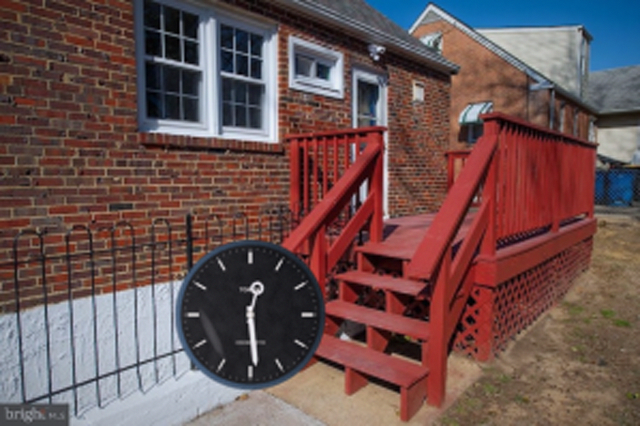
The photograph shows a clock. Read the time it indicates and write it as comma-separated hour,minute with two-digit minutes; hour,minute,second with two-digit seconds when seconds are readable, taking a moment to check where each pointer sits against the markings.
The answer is 12,29
